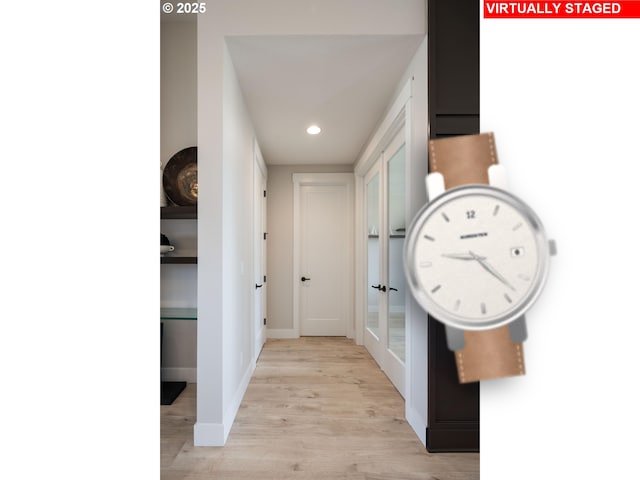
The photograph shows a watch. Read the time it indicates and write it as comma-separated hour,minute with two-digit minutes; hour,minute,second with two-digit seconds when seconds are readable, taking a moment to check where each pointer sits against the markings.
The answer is 9,23
